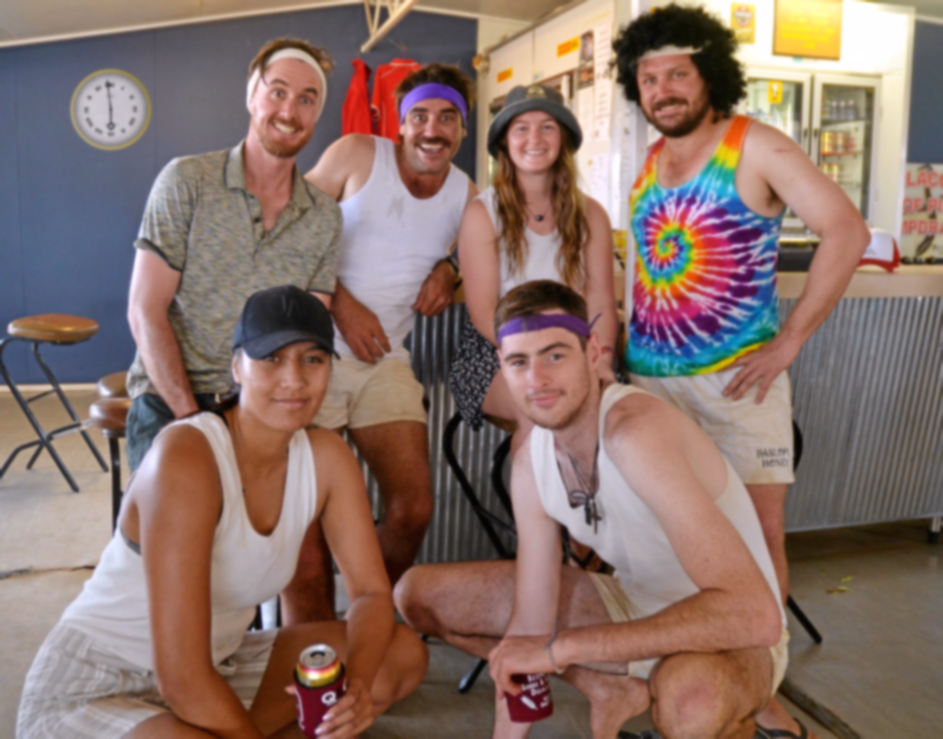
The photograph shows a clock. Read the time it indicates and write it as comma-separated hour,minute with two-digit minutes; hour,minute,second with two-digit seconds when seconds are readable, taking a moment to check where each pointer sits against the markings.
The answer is 5,59
